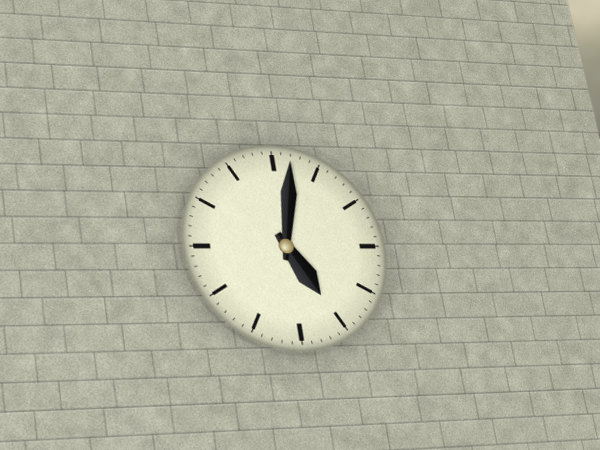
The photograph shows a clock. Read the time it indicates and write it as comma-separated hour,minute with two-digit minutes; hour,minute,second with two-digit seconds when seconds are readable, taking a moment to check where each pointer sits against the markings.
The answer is 5,02
